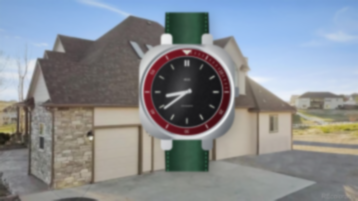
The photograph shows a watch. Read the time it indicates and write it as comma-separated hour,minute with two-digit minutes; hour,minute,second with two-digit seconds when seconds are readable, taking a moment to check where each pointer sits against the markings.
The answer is 8,39
